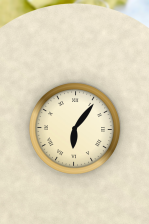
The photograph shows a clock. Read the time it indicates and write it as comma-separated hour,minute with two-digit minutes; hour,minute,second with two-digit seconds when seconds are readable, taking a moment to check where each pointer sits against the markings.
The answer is 6,06
